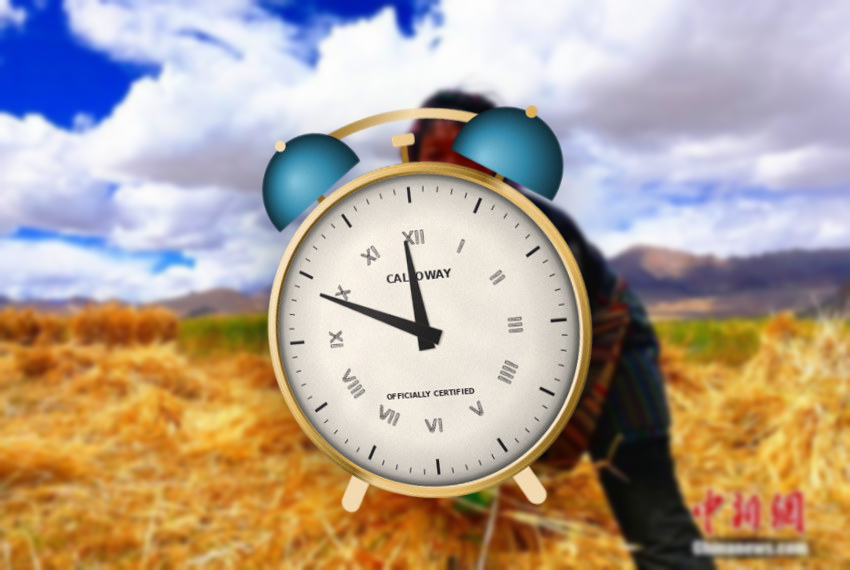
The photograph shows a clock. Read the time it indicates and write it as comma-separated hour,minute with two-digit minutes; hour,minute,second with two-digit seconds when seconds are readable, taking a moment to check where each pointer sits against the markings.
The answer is 11,49
